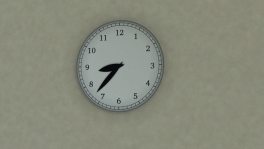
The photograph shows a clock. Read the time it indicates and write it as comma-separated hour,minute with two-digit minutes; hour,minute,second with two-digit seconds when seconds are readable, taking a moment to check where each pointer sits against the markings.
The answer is 8,37
